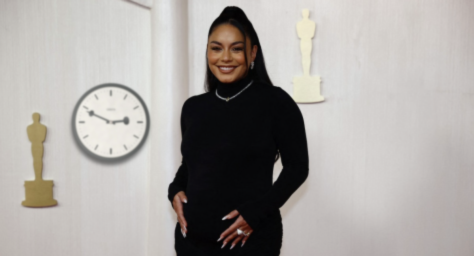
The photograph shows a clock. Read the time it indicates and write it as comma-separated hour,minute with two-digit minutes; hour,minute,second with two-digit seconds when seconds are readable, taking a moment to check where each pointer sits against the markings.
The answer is 2,49
